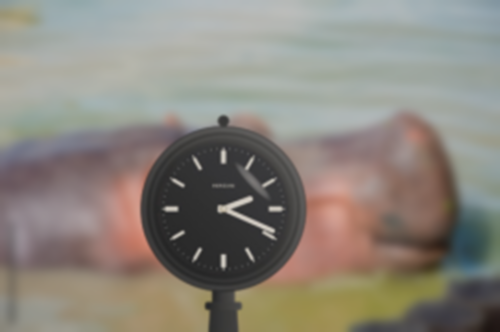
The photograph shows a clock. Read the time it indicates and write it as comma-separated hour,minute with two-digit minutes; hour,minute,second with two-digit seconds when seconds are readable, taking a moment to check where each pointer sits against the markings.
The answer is 2,19
